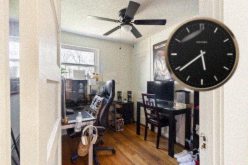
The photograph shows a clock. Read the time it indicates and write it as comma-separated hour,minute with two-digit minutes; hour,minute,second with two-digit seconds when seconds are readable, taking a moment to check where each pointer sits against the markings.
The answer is 5,39
